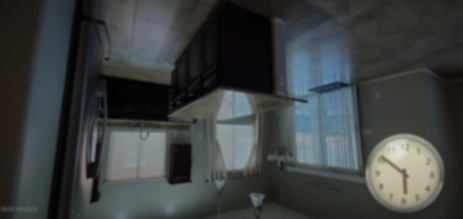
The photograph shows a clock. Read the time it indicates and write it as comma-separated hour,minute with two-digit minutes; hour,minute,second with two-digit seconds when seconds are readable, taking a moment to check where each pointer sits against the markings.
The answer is 5,51
